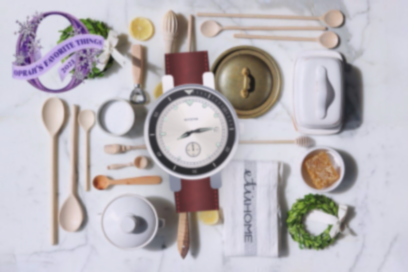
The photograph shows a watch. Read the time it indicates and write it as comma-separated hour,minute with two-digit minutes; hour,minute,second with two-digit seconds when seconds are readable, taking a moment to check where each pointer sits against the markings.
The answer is 8,14
